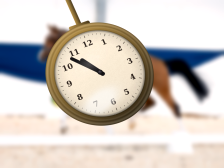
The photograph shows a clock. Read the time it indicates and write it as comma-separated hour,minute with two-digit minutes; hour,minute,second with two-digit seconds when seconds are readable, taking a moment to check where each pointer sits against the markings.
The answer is 10,53
